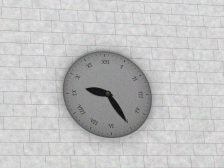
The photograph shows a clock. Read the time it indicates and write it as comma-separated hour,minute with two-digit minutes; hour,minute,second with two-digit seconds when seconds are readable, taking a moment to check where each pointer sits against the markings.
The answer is 9,25
